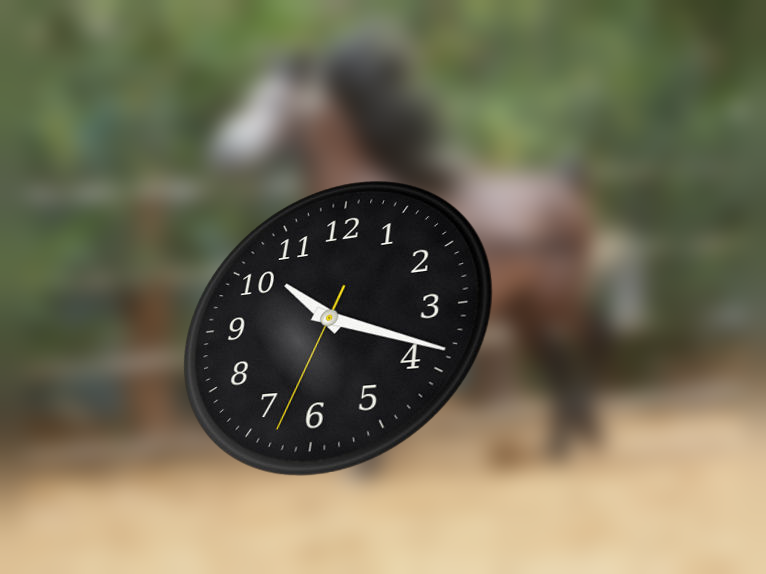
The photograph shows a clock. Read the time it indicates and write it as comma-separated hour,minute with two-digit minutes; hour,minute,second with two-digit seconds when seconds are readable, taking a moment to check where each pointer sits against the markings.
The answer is 10,18,33
